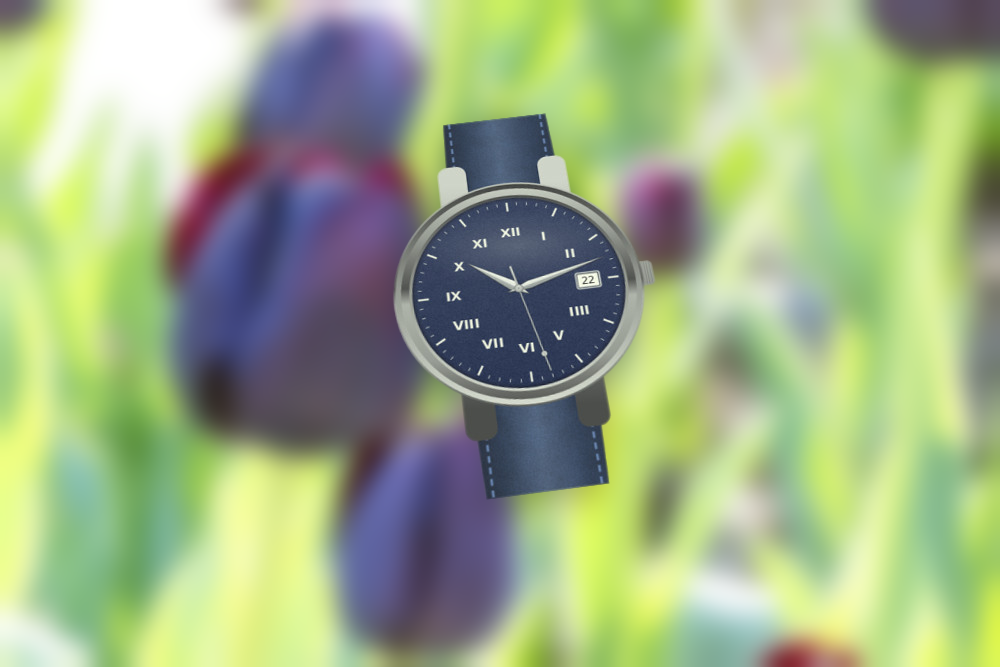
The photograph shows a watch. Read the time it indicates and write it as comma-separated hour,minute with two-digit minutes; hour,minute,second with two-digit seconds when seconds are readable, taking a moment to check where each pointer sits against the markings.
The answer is 10,12,28
